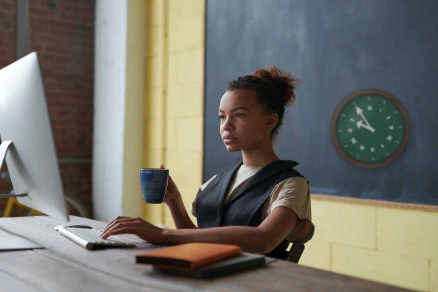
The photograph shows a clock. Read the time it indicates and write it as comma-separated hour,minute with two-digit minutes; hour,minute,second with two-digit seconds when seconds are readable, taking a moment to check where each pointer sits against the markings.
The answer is 9,55
